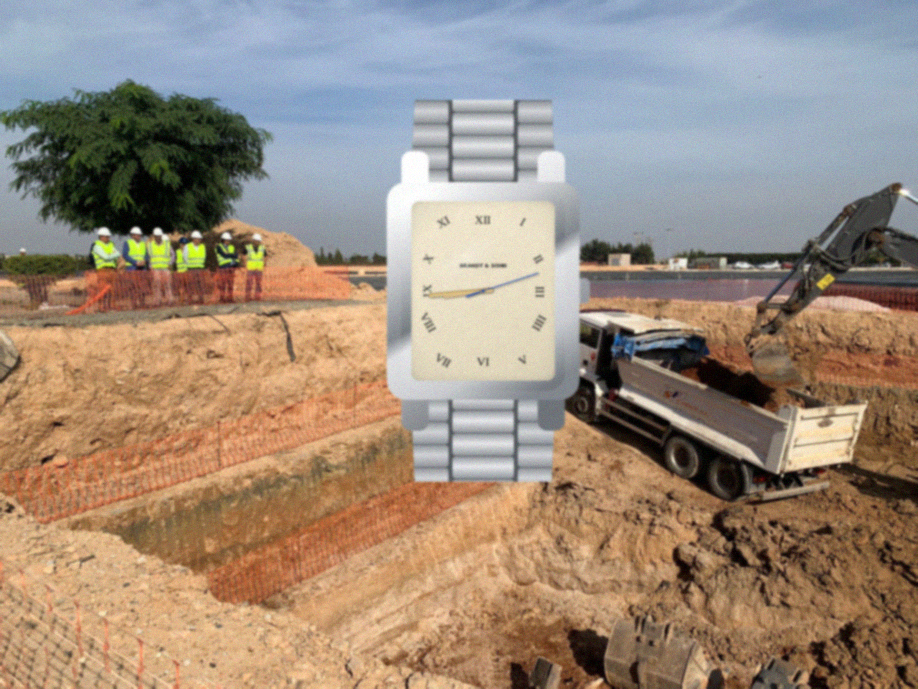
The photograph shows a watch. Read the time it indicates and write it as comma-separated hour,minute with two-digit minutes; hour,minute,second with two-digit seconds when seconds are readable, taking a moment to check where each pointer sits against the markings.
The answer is 8,44,12
